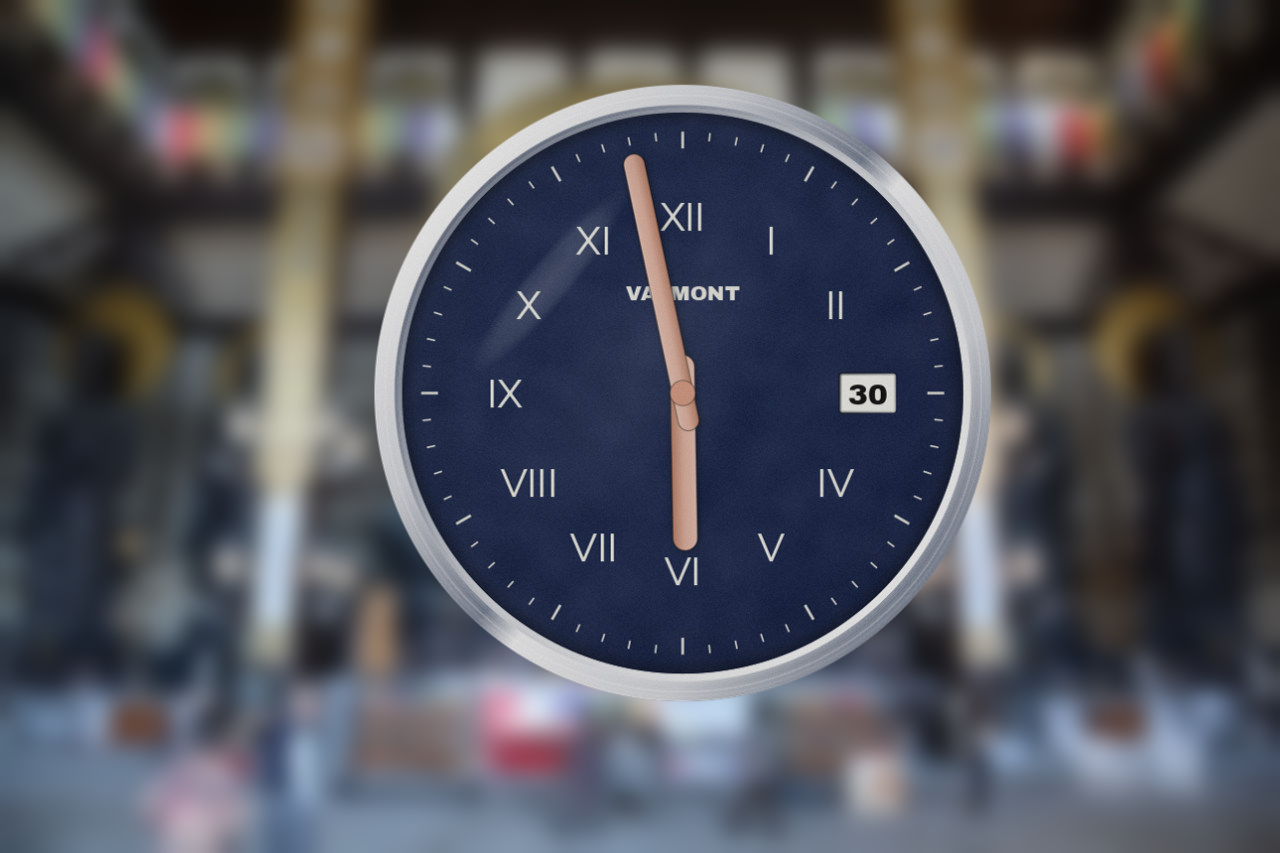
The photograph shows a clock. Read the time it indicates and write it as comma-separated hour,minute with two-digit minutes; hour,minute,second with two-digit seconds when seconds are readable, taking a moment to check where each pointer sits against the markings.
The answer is 5,58
